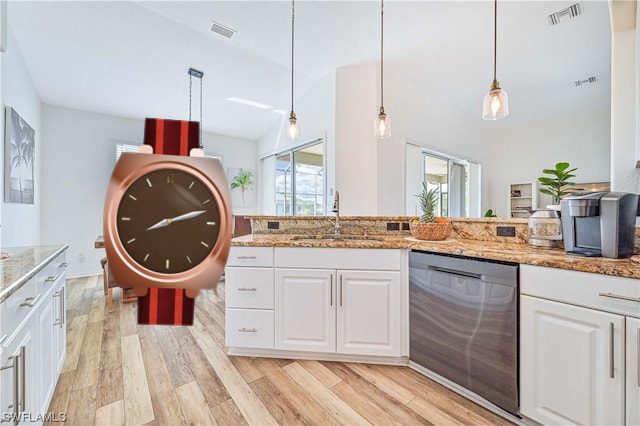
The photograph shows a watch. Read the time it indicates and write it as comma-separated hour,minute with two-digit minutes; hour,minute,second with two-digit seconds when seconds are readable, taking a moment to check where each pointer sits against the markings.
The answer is 8,12
